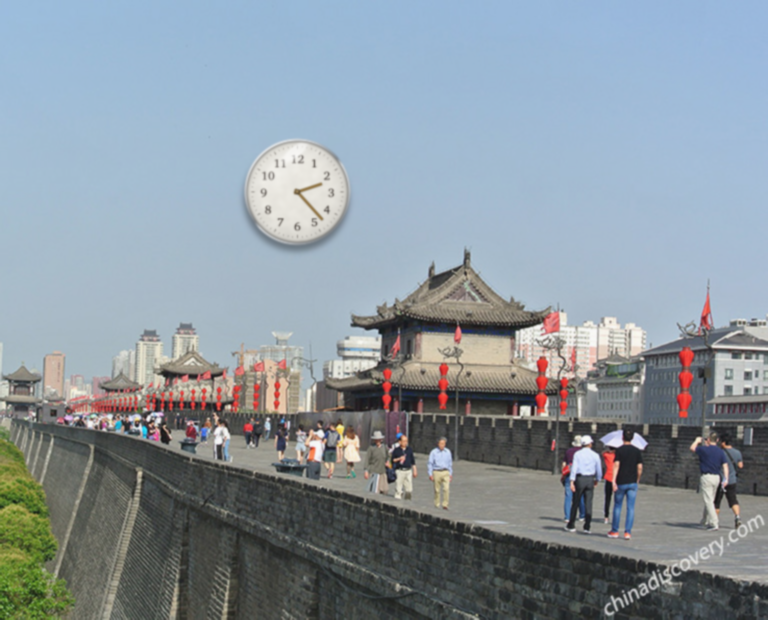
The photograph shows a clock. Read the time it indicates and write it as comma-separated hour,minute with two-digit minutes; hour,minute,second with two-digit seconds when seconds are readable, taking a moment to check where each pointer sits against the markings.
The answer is 2,23
